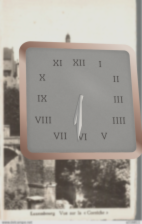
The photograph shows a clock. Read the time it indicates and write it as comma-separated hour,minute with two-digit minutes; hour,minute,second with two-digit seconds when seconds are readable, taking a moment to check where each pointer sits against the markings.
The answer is 6,31
